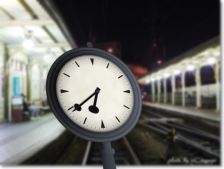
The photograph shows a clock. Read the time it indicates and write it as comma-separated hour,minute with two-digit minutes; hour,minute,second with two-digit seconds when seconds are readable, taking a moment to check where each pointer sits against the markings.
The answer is 6,39
